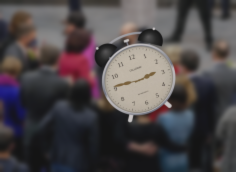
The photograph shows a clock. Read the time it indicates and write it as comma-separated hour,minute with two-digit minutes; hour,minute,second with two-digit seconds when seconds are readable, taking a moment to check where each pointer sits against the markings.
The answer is 2,46
